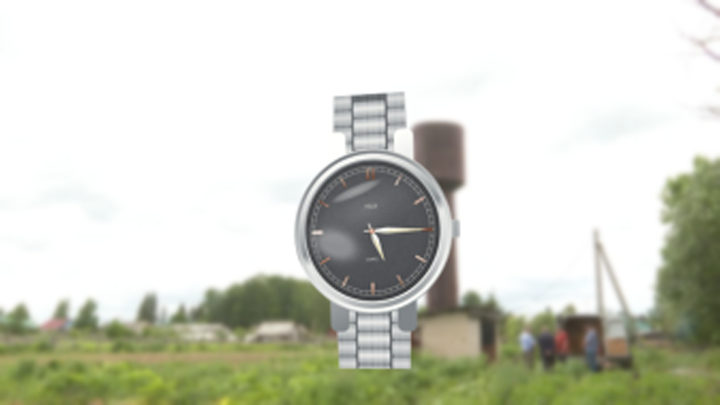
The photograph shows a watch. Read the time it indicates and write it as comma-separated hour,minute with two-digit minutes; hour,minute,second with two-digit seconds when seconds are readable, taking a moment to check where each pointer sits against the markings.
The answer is 5,15
